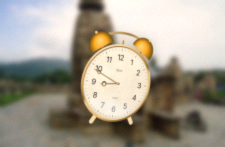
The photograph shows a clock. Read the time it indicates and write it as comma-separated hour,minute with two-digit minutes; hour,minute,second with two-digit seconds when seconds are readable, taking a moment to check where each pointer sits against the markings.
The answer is 8,49
